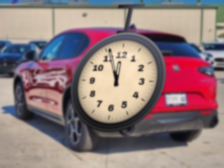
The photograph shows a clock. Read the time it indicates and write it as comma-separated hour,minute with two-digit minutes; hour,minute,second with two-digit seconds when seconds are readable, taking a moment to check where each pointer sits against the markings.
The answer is 11,56
